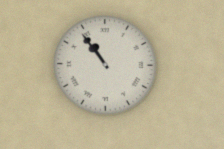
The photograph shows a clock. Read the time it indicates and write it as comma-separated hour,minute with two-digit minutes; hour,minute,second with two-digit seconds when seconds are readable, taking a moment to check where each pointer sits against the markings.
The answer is 10,54
